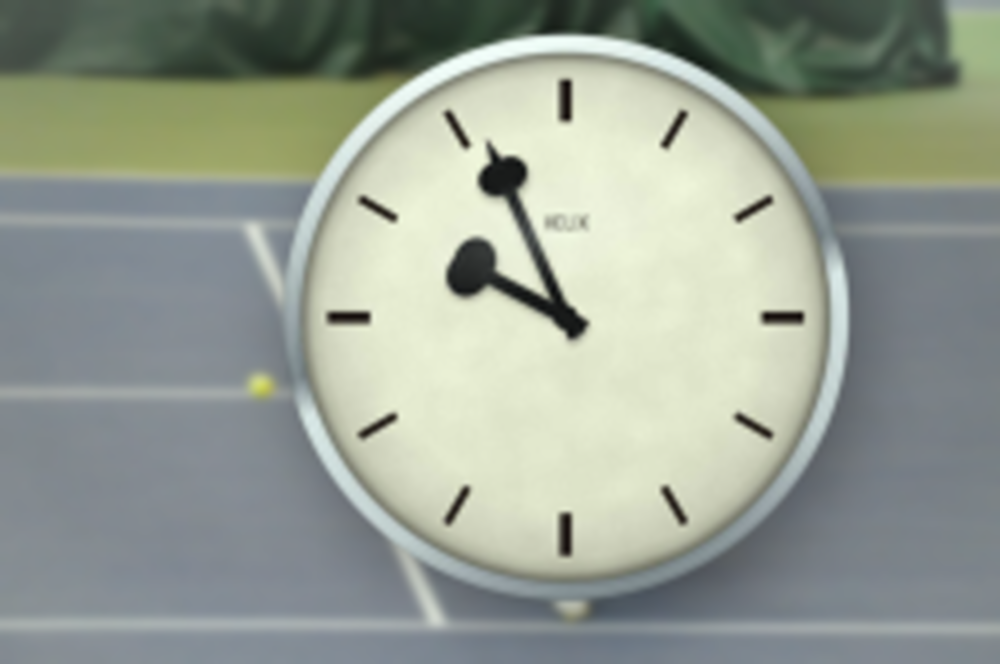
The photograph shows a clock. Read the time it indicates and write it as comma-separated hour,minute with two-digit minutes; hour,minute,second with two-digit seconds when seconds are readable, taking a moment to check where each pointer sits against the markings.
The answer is 9,56
